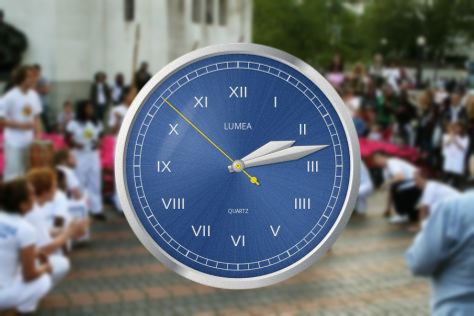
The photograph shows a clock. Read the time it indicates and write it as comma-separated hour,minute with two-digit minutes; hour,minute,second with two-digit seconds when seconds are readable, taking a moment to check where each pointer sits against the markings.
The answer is 2,12,52
